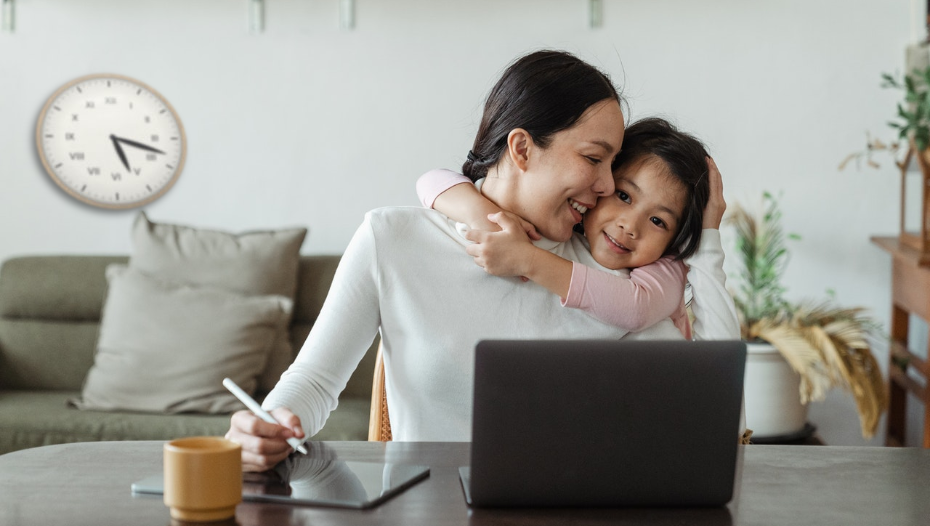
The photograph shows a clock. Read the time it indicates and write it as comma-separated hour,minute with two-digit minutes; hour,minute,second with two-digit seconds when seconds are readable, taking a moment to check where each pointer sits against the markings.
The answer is 5,18
